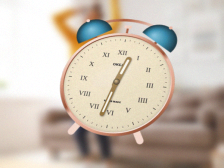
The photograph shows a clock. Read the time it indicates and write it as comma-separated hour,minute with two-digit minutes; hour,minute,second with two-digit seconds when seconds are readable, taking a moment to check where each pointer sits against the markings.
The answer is 12,32
